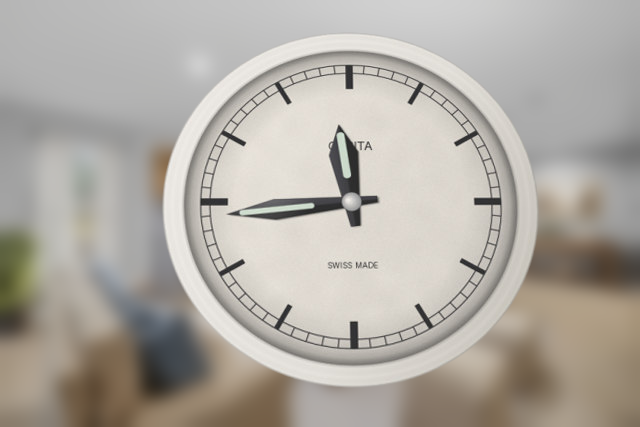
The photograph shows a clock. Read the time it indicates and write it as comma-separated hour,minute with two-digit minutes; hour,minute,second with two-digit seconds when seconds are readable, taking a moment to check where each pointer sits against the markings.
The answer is 11,44
